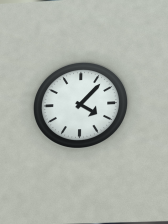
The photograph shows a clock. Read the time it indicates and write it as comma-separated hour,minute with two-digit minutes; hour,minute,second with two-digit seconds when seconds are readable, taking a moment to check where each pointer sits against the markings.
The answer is 4,07
